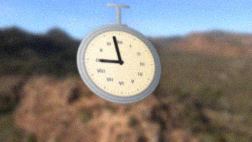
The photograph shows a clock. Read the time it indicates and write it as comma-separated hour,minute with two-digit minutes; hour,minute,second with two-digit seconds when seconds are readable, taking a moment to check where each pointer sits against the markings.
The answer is 8,58
